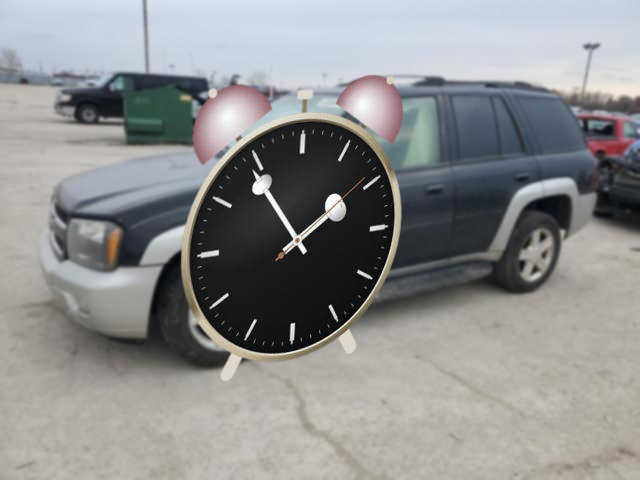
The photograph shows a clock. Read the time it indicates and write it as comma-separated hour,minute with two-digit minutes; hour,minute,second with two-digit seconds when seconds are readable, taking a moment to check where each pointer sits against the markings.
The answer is 1,54,09
